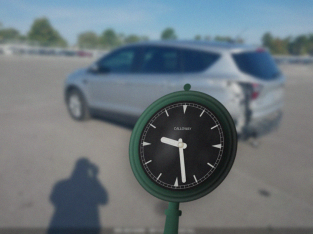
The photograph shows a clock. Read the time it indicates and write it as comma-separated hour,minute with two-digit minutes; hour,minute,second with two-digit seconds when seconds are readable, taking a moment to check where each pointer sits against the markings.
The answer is 9,28
